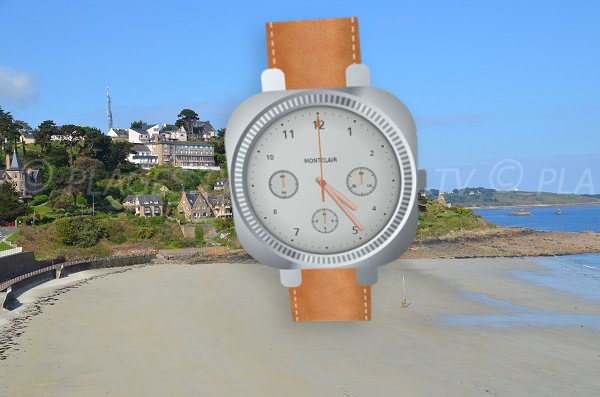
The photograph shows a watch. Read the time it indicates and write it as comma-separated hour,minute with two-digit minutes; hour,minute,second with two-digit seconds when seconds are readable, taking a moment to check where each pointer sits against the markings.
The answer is 4,24
